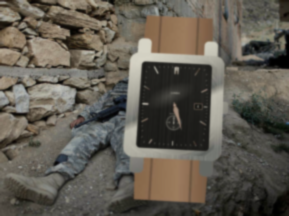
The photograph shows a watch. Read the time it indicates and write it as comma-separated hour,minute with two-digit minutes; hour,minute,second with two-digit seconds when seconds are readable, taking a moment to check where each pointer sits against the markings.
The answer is 5,27
